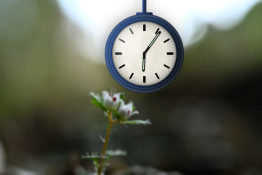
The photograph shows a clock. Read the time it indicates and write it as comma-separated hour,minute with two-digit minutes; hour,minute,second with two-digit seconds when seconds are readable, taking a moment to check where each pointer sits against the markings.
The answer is 6,06
